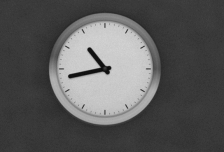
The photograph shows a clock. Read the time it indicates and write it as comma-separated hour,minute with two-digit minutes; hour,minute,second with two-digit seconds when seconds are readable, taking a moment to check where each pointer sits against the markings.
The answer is 10,43
